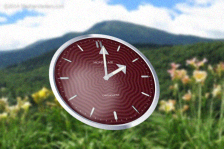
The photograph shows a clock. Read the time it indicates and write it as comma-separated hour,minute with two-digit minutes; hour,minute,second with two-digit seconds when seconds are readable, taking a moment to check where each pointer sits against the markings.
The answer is 2,01
